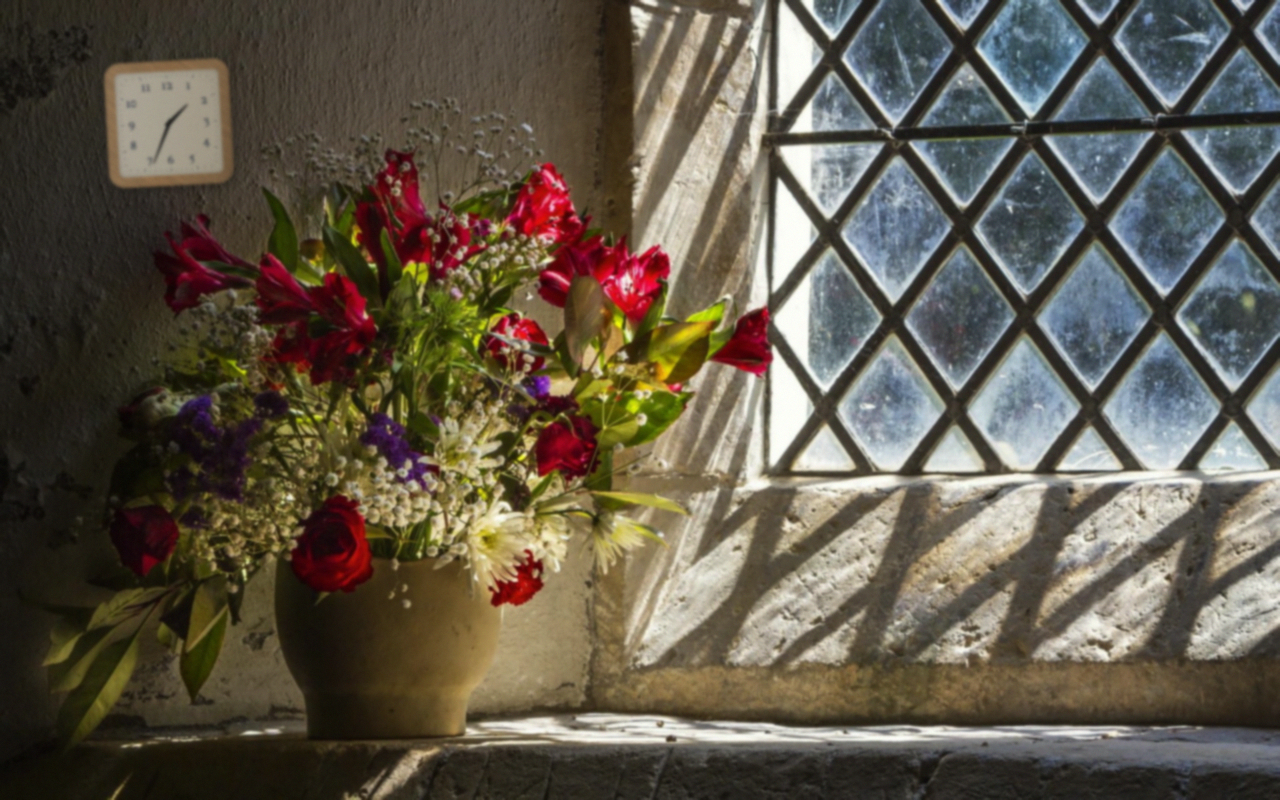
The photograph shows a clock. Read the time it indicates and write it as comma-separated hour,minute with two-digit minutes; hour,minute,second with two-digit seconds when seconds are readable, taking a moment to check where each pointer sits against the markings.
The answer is 1,34
